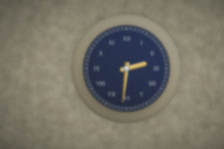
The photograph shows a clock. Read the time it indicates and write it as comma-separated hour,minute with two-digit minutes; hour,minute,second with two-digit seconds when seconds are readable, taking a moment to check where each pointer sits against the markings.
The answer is 2,31
